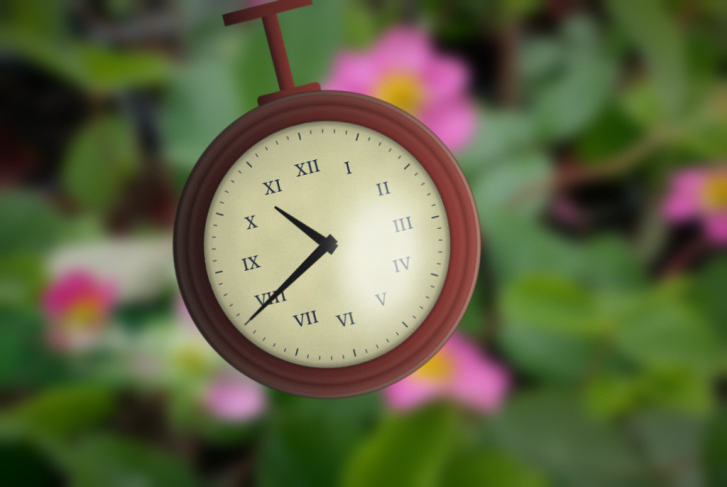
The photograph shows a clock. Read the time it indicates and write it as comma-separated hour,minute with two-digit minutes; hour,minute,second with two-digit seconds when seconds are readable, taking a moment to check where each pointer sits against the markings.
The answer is 10,40
